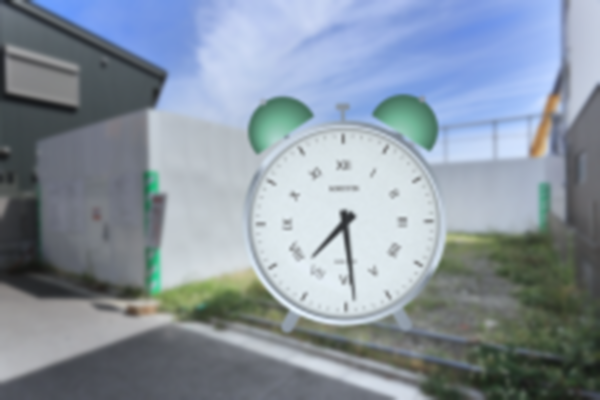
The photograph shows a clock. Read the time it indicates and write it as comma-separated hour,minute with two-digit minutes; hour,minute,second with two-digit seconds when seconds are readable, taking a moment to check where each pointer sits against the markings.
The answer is 7,29
